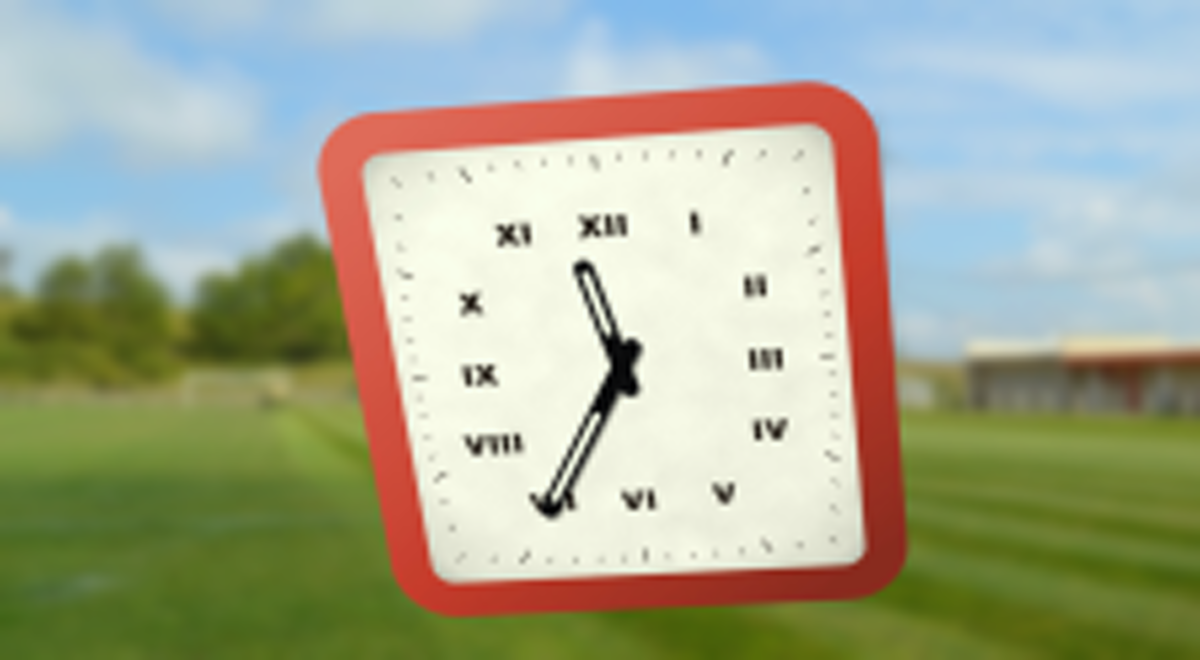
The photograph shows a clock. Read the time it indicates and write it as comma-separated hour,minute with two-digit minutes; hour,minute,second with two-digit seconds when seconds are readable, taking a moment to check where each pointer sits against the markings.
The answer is 11,35
